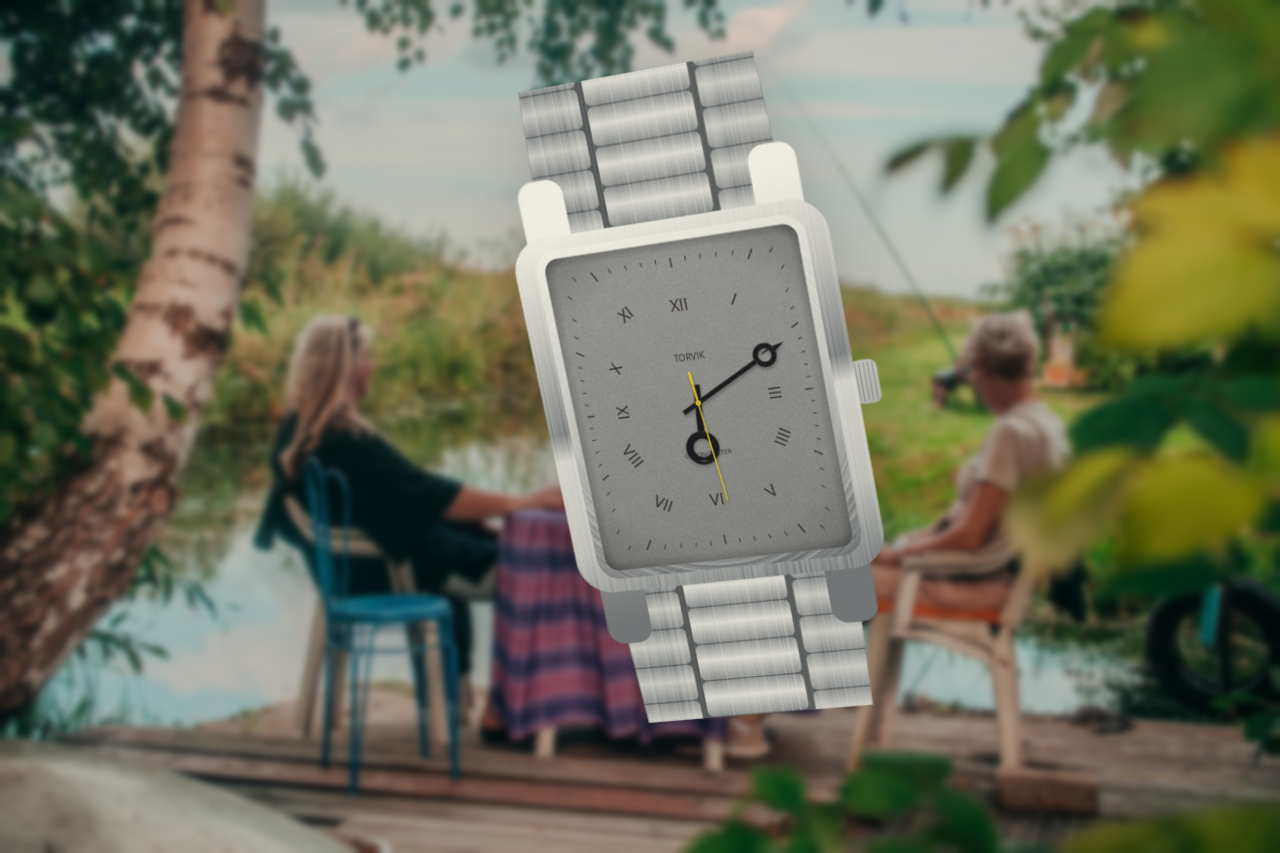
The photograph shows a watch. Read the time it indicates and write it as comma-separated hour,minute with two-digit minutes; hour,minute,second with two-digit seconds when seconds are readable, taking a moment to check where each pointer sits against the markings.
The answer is 6,10,29
